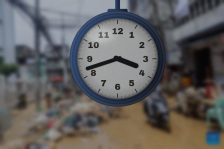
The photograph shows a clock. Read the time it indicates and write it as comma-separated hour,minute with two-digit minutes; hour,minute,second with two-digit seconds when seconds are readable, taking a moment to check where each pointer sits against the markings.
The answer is 3,42
